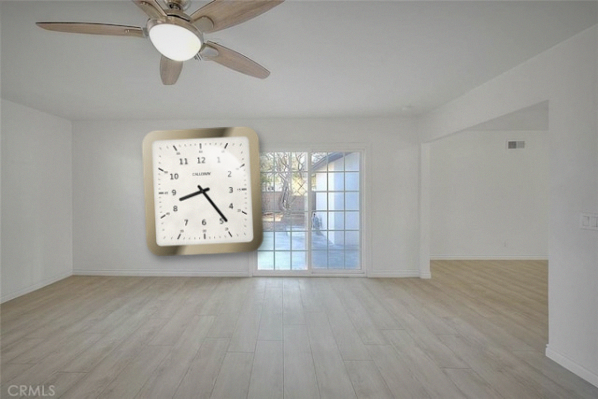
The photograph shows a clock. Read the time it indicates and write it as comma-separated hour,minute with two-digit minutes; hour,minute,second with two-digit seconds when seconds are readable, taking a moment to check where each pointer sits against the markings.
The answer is 8,24
